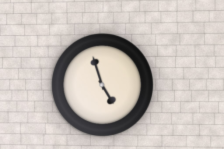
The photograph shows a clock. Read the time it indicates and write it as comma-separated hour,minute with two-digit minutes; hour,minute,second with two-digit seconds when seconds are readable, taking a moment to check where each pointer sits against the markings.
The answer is 4,57
